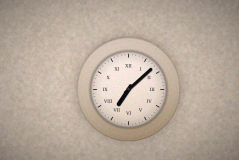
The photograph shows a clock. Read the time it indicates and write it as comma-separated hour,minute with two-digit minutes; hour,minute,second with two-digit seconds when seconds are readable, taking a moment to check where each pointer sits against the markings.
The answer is 7,08
